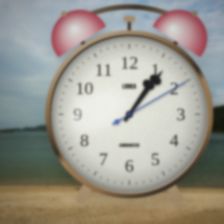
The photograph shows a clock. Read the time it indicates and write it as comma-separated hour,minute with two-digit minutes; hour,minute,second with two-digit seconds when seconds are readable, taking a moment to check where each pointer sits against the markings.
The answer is 1,06,10
